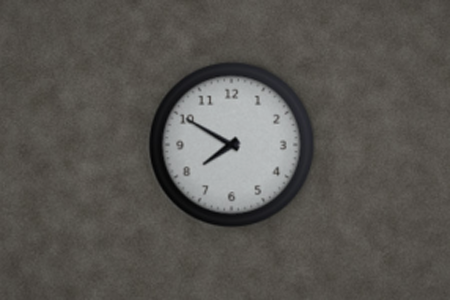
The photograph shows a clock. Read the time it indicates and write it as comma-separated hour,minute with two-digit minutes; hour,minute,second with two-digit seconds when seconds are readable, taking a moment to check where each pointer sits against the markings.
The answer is 7,50
